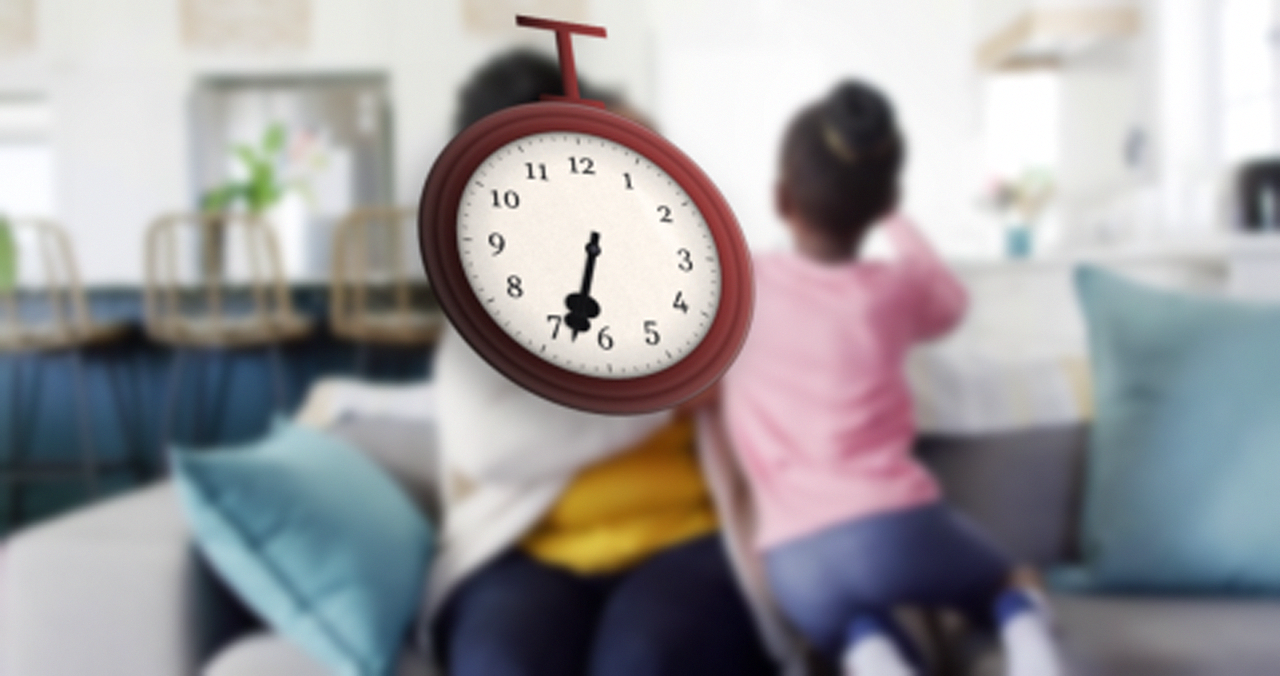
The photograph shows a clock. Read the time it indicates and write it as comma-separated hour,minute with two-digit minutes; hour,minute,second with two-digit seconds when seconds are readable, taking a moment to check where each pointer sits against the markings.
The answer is 6,33
